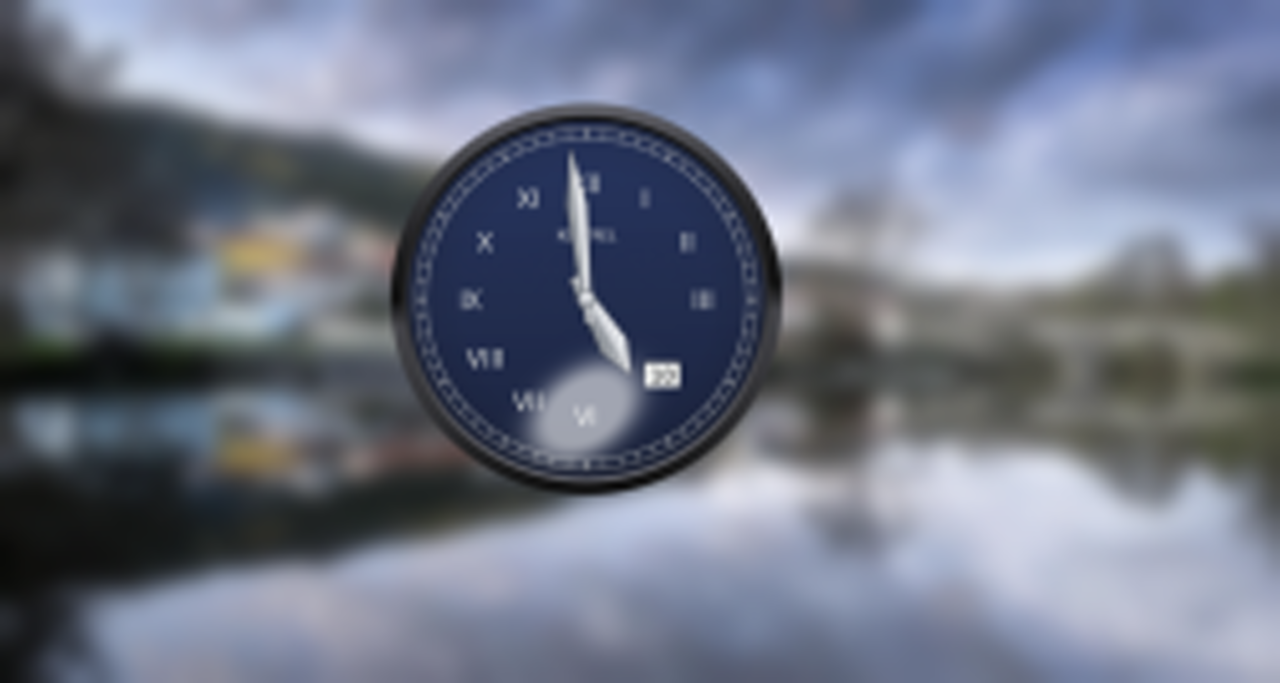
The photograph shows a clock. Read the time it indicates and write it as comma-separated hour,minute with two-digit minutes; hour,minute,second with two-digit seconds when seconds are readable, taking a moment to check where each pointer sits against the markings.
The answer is 4,59
